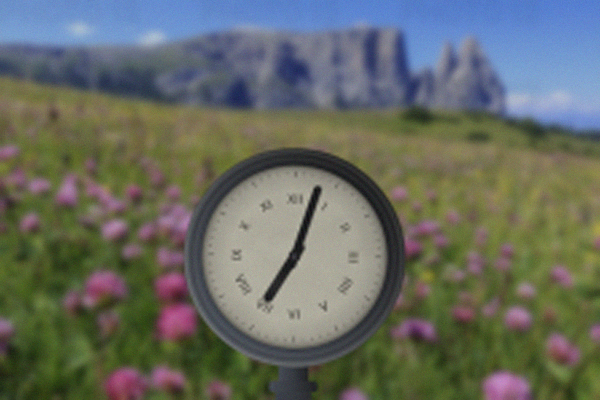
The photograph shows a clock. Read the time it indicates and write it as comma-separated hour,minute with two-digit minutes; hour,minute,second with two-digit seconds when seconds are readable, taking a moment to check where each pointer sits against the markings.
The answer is 7,03
